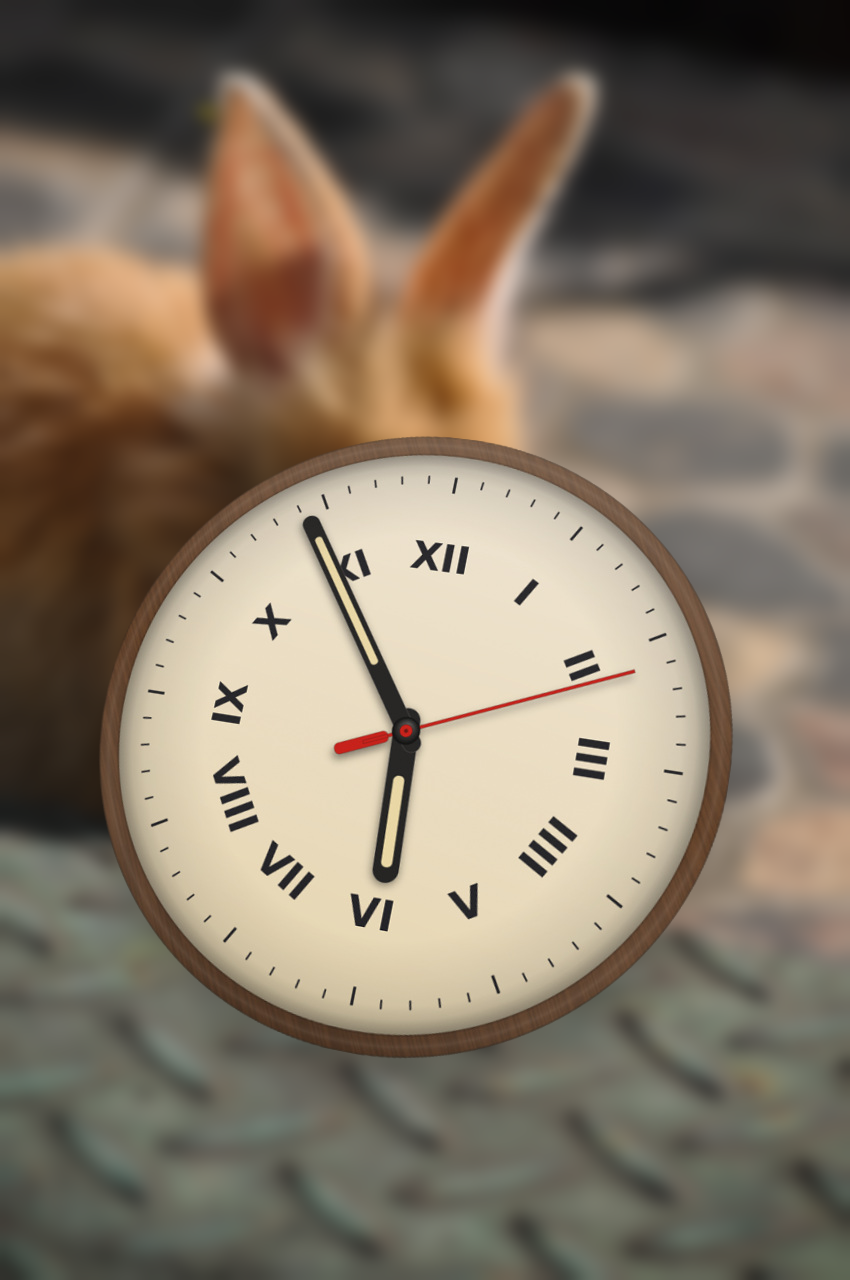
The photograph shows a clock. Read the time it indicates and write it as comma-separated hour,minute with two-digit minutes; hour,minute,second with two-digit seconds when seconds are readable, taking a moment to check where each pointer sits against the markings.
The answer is 5,54,11
